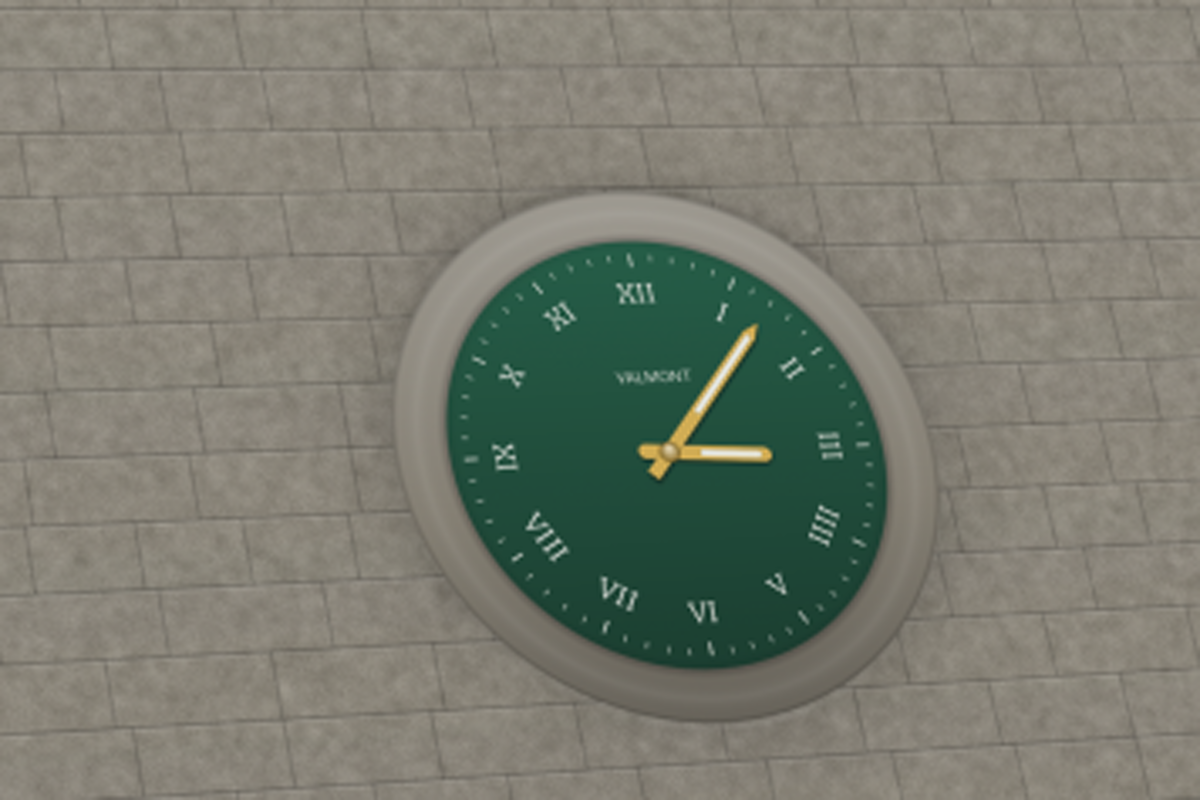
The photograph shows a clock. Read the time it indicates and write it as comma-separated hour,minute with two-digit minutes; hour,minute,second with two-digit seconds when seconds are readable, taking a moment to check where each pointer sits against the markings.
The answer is 3,07
